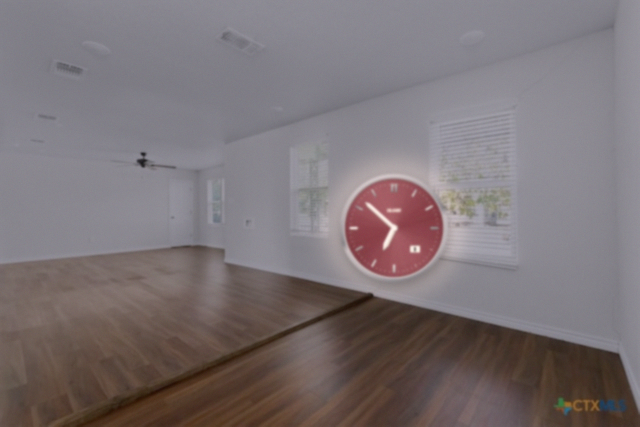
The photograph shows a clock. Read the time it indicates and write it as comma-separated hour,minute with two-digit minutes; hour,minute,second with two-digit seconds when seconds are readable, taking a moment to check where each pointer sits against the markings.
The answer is 6,52
